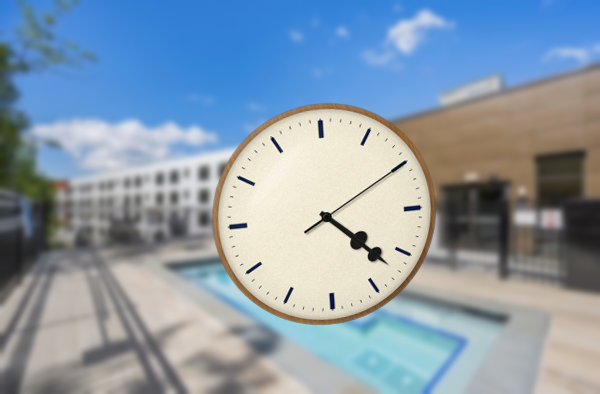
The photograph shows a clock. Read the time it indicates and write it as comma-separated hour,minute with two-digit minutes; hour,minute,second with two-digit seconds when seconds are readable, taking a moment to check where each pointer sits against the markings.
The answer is 4,22,10
